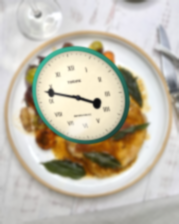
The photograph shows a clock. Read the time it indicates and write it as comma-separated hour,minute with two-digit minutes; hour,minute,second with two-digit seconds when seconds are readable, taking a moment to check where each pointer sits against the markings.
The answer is 3,48
